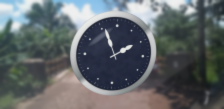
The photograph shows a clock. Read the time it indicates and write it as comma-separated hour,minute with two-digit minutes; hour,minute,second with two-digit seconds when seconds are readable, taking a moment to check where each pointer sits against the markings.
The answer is 1,56
